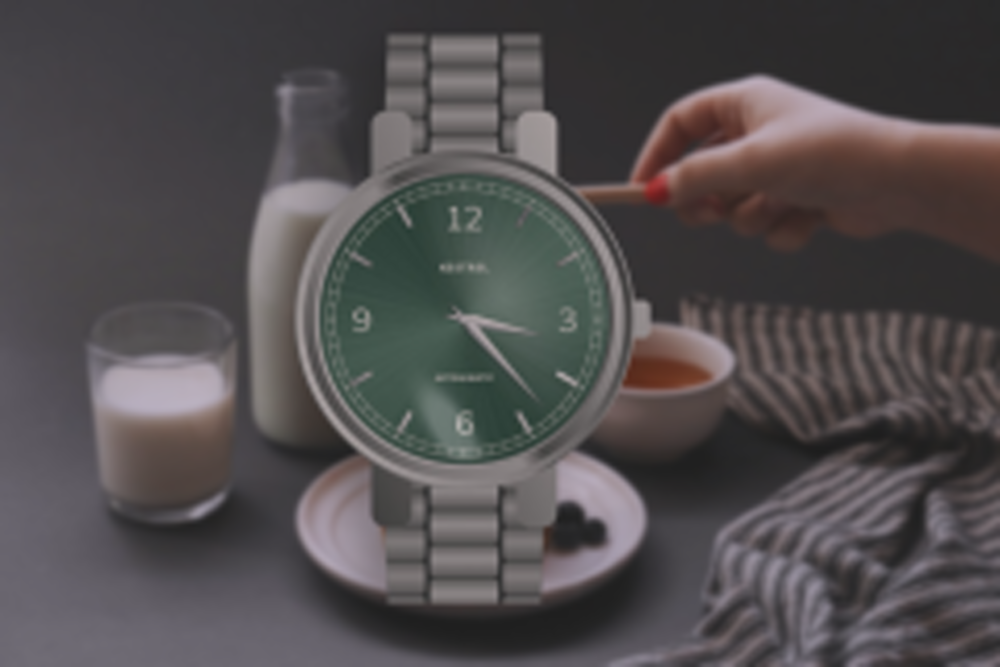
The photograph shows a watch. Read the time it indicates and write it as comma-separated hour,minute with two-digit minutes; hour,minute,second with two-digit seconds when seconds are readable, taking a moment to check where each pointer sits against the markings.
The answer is 3,23
